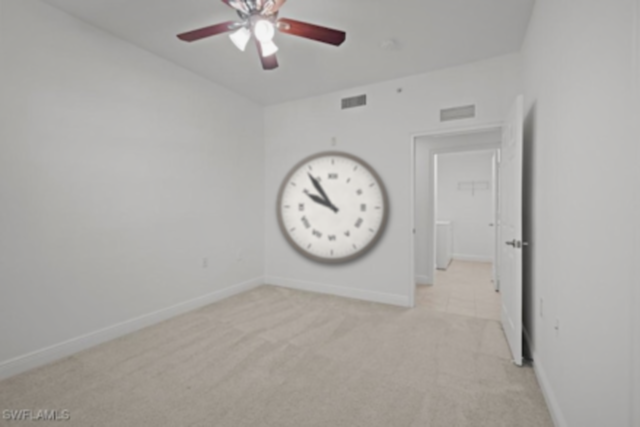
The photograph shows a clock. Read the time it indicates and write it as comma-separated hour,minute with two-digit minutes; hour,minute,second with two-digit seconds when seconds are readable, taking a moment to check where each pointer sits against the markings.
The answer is 9,54
